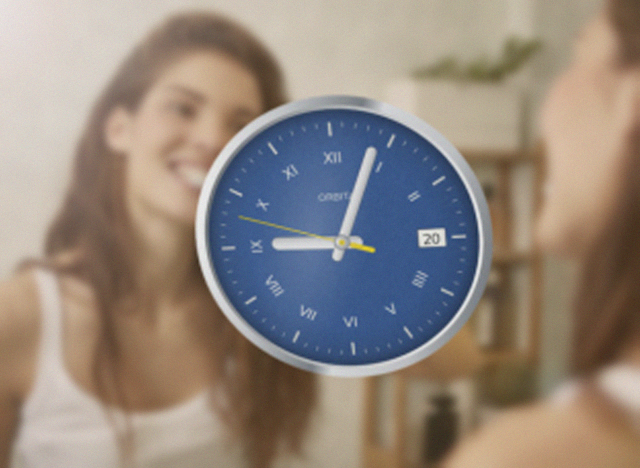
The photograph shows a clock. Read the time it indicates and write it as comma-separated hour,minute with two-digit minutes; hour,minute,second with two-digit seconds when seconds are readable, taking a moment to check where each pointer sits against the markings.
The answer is 9,03,48
